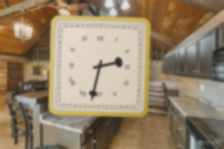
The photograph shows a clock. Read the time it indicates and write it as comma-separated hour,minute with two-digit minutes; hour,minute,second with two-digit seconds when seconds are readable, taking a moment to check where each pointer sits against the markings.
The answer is 2,32
